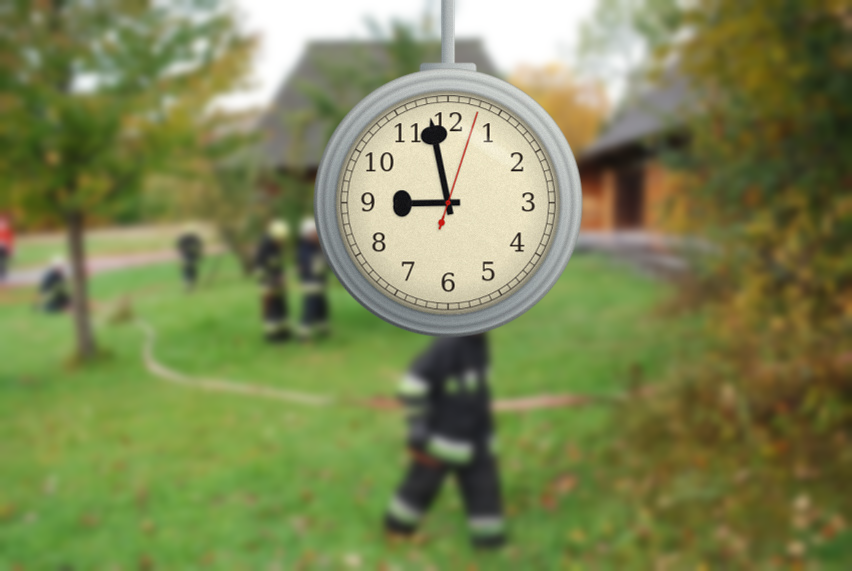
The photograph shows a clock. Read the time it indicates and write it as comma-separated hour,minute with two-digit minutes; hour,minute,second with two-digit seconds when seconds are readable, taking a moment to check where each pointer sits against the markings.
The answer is 8,58,03
